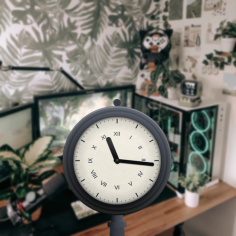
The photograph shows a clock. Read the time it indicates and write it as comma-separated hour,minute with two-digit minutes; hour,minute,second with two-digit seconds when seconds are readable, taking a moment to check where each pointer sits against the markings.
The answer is 11,16
